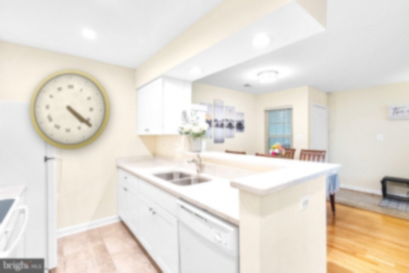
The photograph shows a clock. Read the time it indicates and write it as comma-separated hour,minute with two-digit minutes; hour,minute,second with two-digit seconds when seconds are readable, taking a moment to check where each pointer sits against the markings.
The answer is 4,21
